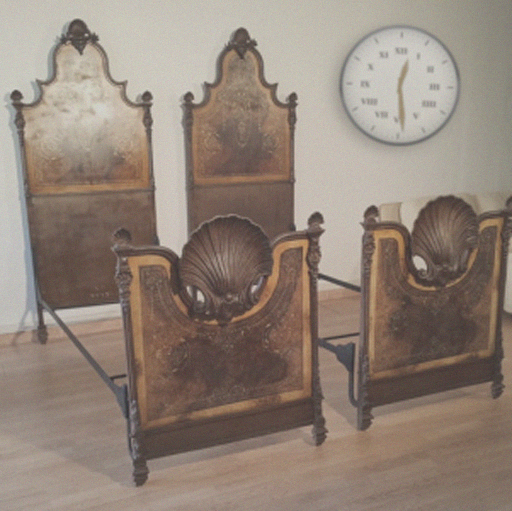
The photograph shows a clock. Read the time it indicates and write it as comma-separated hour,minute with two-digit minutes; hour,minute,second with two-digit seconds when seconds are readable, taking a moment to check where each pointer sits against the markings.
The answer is 12,29
